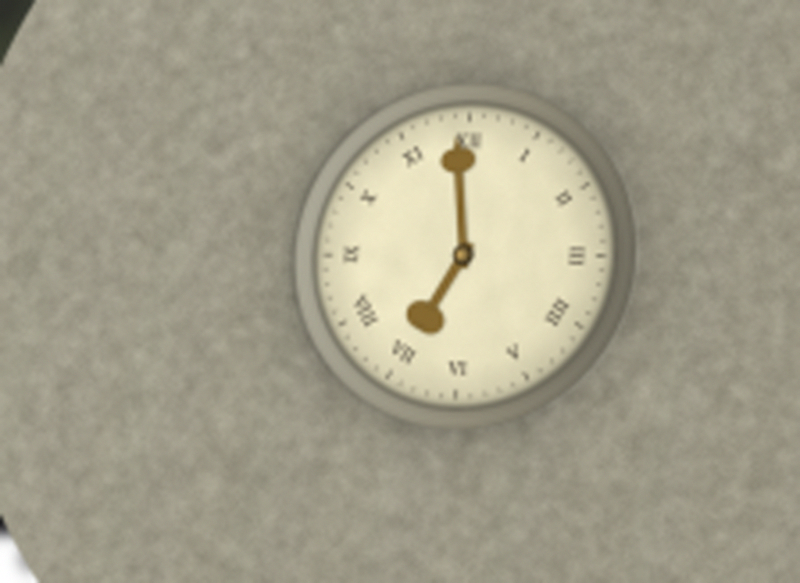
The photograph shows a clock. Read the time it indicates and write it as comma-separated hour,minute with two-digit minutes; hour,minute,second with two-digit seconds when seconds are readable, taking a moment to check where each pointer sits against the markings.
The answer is 6,59
